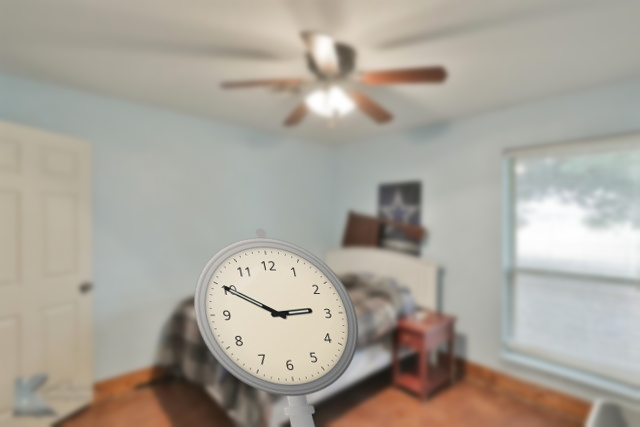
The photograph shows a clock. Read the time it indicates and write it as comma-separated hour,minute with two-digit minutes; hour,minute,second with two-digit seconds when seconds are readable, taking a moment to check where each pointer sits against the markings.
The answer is 2,50
